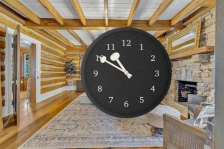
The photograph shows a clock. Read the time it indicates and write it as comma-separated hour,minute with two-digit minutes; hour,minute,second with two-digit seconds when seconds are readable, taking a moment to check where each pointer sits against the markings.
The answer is 10,50
